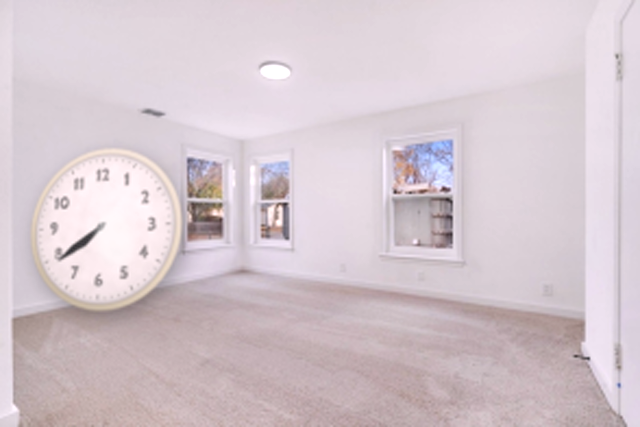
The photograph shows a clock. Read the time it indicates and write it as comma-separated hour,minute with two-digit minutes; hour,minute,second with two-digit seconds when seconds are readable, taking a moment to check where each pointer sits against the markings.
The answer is 7,39
